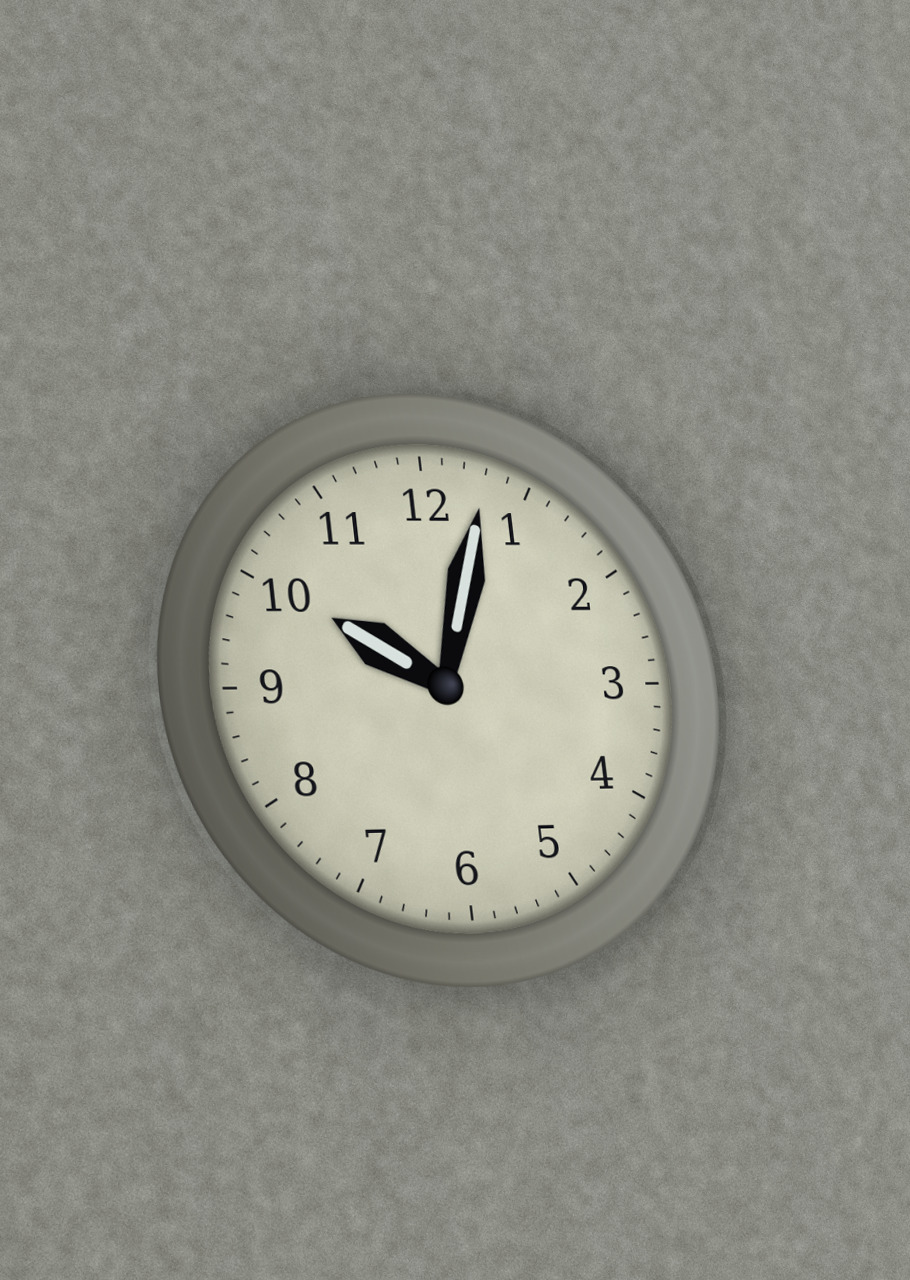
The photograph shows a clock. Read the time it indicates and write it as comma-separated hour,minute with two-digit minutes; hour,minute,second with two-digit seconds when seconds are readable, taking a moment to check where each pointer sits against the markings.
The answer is 10,03
